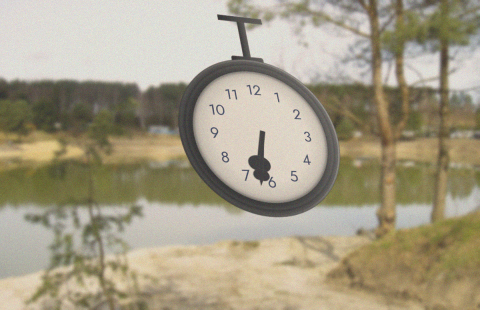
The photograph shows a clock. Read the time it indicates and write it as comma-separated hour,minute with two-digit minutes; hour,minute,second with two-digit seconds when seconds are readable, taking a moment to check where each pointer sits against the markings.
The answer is 6,32
